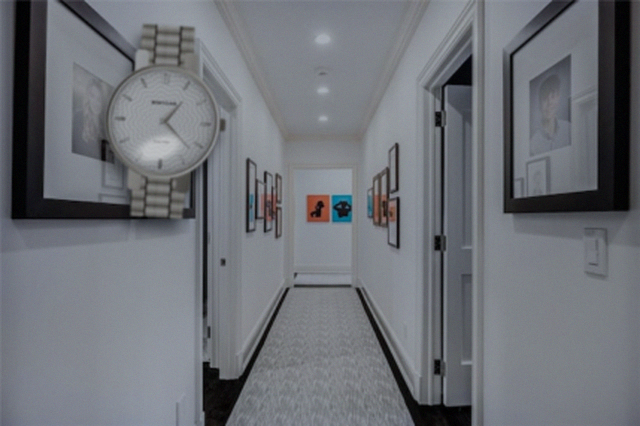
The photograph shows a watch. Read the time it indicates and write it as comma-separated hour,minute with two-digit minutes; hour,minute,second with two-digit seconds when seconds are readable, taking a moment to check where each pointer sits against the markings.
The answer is 1,22
